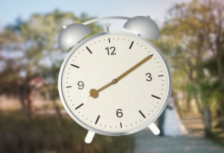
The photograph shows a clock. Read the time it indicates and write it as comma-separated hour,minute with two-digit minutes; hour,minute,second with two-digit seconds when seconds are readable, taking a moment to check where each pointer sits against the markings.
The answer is 8,10
